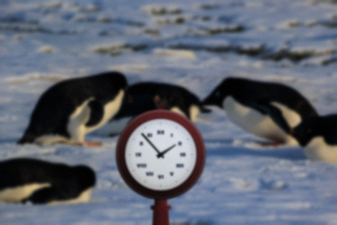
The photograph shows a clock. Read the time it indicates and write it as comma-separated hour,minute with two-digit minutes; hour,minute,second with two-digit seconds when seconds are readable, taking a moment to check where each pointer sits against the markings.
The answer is 1,53
